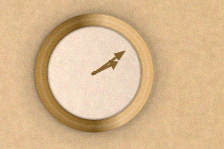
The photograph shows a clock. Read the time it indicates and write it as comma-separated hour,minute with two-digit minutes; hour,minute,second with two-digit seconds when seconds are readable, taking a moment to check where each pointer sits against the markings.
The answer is 2,09
